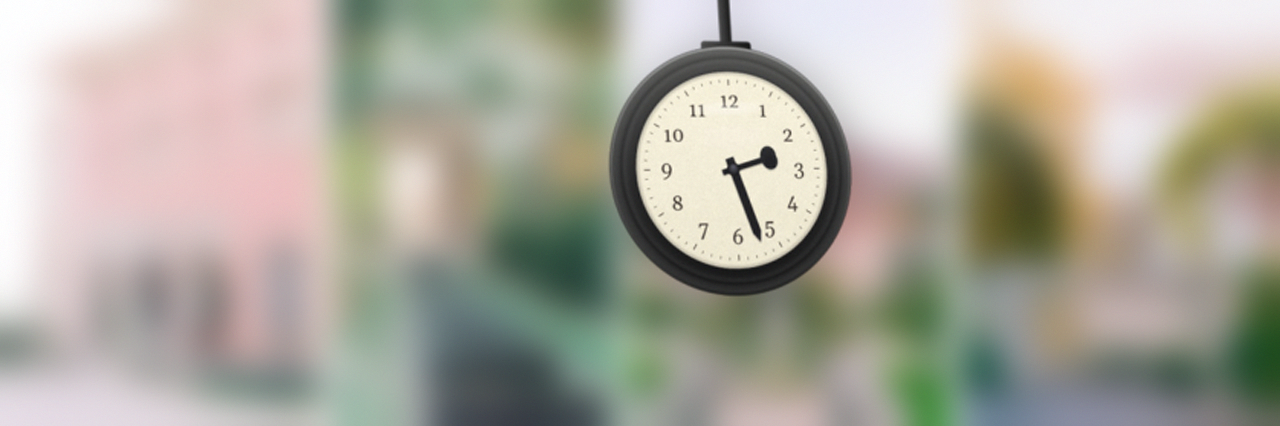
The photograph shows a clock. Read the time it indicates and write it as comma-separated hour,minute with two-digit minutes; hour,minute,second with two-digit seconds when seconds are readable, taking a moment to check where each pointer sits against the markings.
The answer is 2,27
